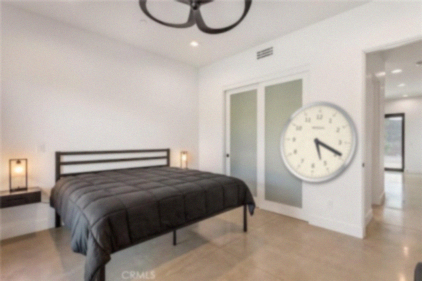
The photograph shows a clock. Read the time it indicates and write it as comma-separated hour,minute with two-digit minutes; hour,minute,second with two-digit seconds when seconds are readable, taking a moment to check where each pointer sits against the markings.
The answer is 5,19
